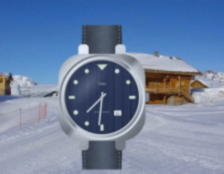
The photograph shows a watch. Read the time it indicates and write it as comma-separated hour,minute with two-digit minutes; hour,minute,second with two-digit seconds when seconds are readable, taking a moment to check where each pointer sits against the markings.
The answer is 7,31
